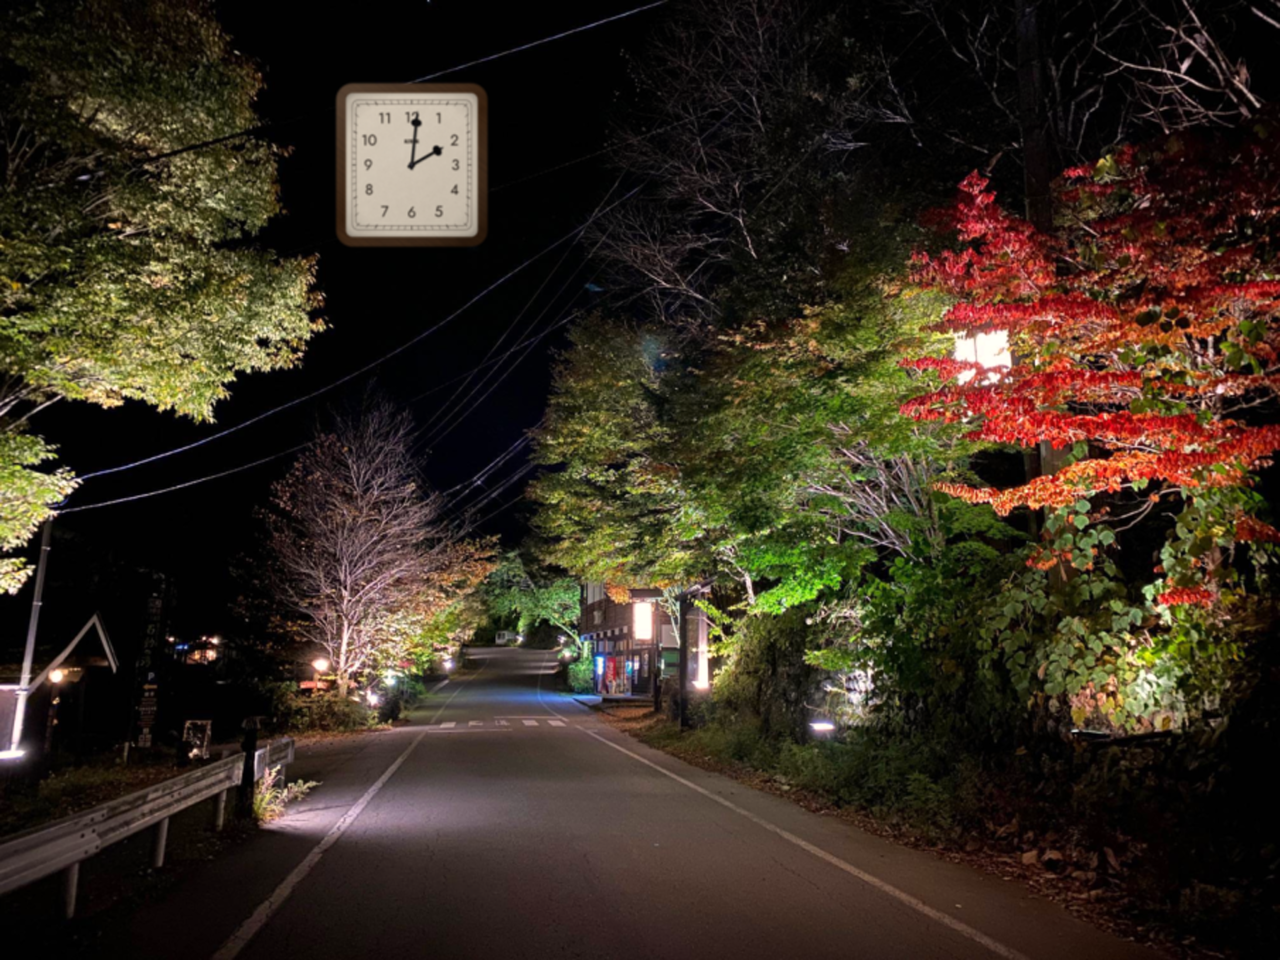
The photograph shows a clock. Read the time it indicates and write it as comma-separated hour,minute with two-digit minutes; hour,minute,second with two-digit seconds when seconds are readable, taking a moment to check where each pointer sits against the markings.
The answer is 2,01
